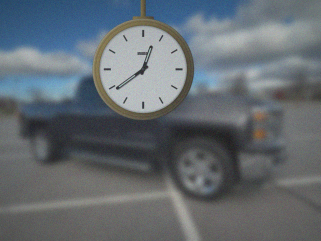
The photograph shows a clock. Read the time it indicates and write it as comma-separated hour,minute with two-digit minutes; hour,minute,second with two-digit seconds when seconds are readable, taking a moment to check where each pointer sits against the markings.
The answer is 12,39
